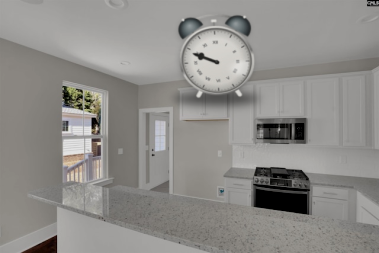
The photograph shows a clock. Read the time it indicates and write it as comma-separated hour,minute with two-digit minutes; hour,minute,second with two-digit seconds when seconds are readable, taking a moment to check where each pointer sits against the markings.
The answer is 9,49
